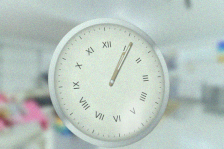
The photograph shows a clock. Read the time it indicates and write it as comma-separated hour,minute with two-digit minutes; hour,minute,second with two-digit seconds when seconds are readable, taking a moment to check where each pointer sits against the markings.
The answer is 1,06
